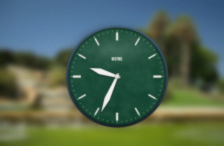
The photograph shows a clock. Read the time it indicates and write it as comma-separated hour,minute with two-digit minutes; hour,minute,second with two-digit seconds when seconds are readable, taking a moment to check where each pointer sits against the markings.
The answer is 9,34
